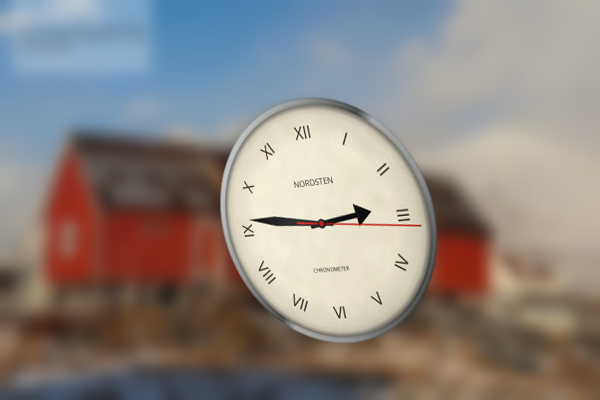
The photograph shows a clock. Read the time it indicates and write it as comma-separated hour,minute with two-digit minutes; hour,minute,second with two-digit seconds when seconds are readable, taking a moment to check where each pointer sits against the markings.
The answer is 2,46,16
